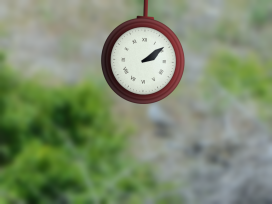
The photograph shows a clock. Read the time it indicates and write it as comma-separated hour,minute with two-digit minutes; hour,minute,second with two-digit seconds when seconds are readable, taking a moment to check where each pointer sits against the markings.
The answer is 2,09
